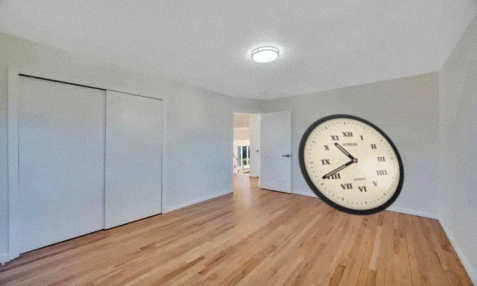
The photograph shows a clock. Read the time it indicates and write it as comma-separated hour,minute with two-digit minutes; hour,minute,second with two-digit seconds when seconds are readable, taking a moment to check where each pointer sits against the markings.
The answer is 10,41
